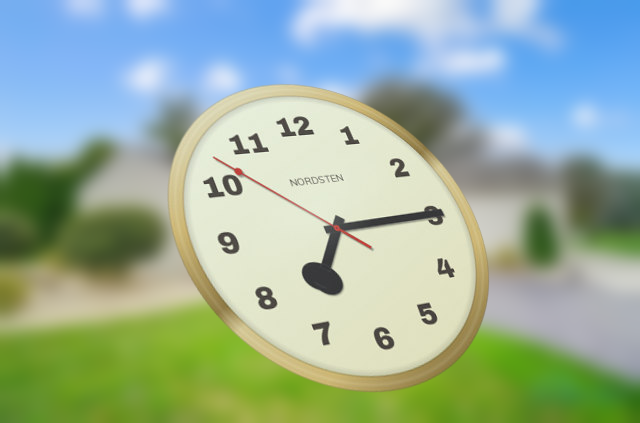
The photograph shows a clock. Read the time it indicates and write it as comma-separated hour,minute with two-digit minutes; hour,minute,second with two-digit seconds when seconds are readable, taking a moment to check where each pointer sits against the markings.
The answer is 7,14,52
